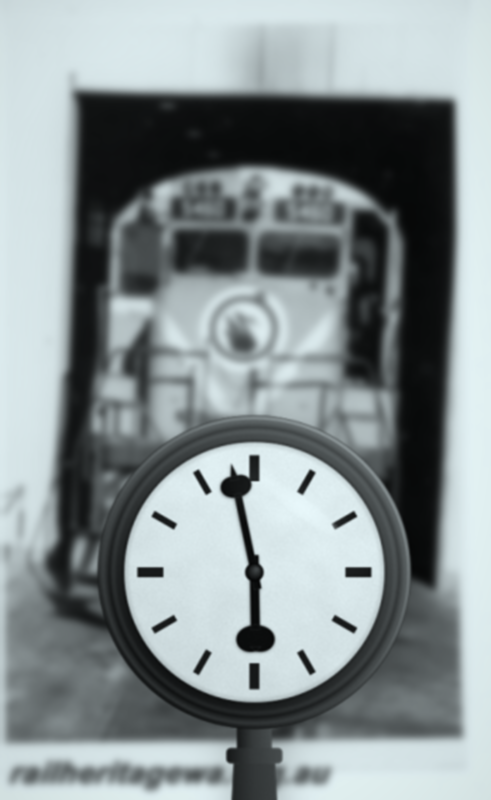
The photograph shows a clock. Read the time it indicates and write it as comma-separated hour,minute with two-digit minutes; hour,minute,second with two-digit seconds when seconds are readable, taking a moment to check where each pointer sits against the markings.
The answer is 5,58
